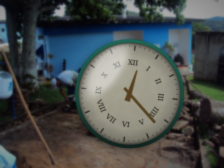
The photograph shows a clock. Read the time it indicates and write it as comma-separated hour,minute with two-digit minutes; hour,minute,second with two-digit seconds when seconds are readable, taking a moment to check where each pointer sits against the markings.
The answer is 12,22
